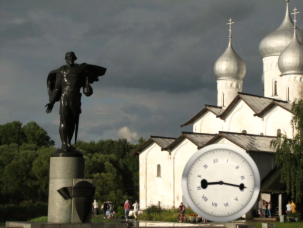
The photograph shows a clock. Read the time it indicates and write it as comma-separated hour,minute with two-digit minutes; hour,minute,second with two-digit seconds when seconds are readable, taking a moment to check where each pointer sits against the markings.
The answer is 9,19
